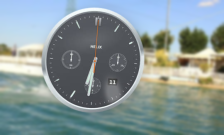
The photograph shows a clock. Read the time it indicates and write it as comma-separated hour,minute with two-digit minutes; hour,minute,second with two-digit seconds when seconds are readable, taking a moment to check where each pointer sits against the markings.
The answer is 6,31
